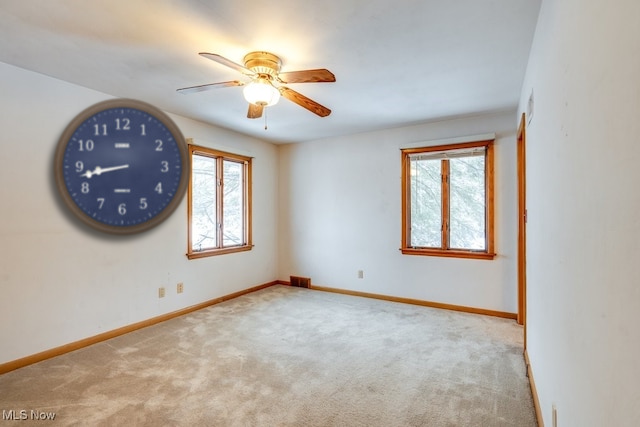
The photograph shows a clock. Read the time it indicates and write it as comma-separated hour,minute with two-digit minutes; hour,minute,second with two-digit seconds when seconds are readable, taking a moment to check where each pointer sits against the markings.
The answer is 8,43
